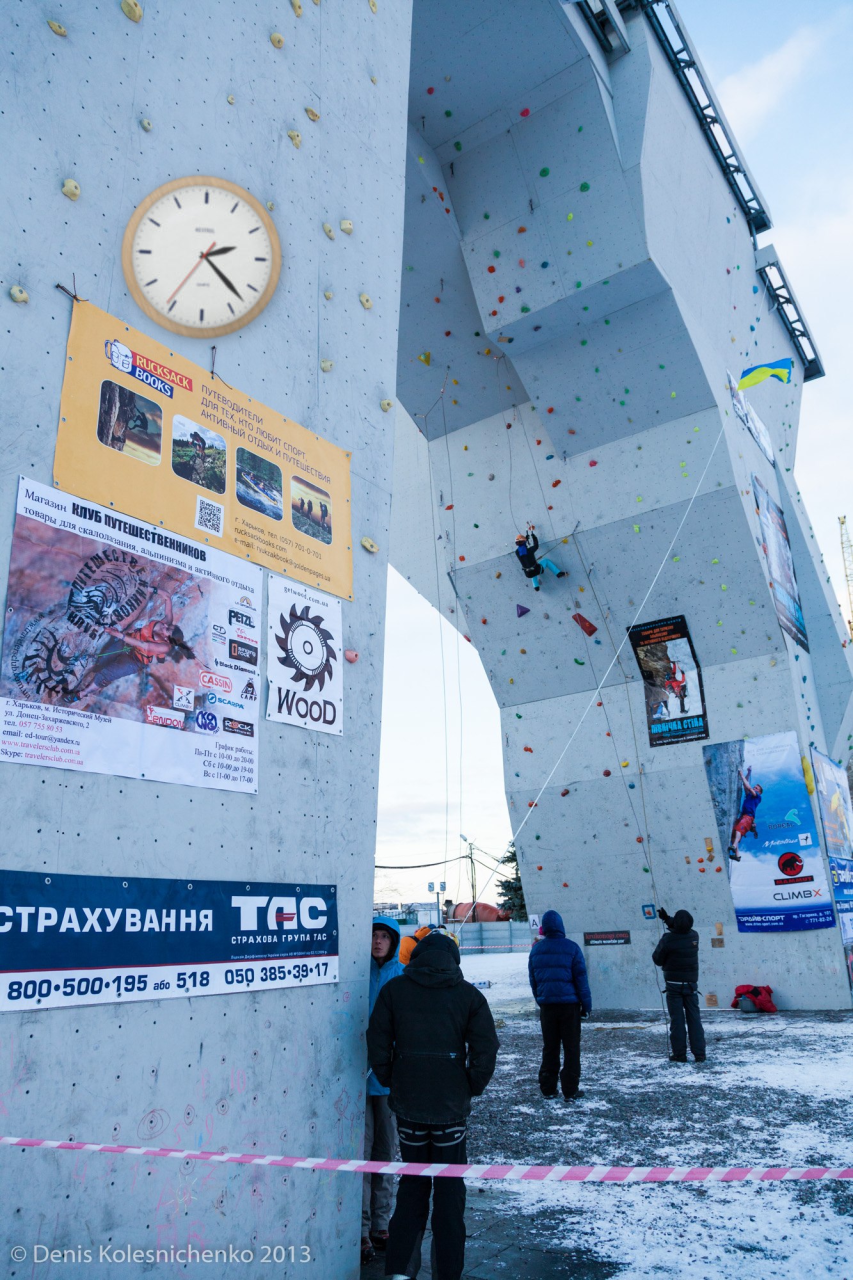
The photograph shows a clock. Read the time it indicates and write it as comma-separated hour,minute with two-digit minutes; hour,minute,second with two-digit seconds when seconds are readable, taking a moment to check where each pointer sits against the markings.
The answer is 2,22,36
